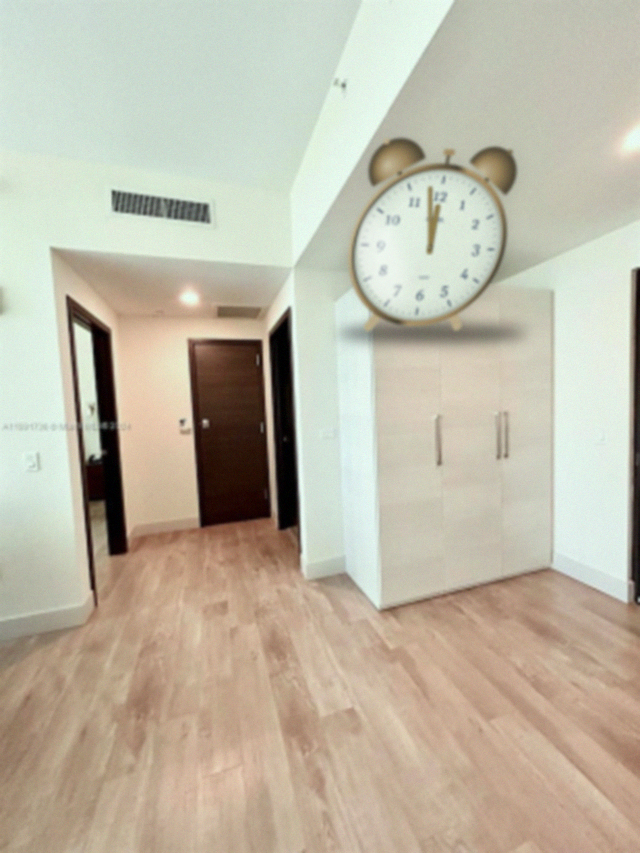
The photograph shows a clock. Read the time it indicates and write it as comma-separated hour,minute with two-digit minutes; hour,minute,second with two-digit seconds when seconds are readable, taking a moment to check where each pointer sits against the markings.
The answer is 11,58
